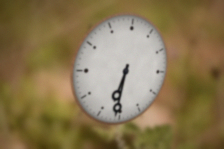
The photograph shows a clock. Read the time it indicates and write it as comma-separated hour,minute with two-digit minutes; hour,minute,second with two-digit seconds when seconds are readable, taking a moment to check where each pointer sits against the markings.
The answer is 6,31
